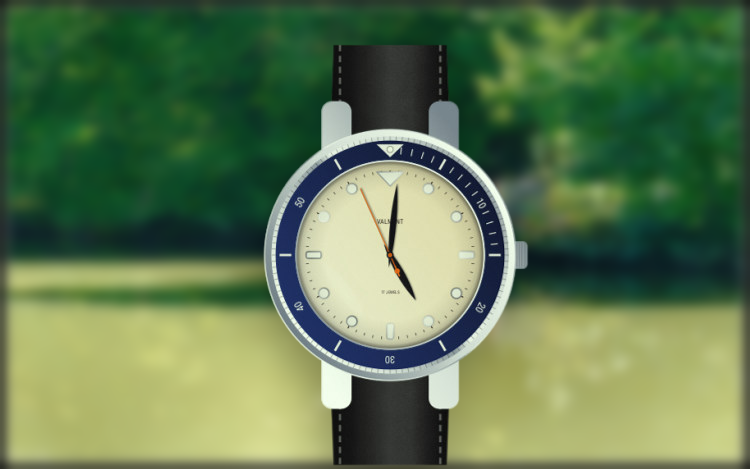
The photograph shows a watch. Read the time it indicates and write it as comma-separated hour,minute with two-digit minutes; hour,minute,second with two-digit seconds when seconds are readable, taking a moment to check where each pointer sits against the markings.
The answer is 5,00,56
